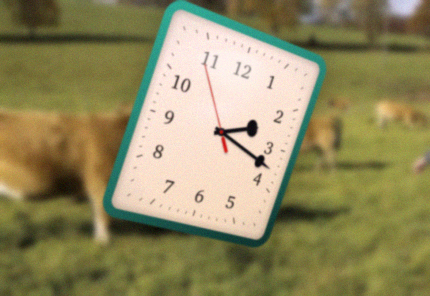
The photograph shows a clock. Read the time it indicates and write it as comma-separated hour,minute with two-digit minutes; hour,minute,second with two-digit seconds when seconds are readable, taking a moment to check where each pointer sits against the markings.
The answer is 2,17,54
